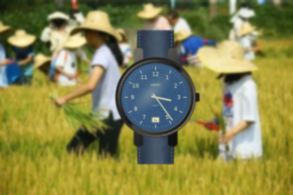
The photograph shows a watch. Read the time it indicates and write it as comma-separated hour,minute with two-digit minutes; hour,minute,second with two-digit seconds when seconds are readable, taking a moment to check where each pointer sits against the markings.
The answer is 3,24
